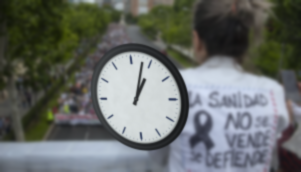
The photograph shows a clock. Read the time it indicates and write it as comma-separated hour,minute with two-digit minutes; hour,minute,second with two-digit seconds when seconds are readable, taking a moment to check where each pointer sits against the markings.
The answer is 1,03
